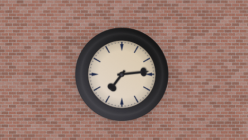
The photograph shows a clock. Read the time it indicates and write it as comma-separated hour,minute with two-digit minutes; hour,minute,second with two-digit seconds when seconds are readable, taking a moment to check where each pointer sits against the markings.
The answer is 7,14
